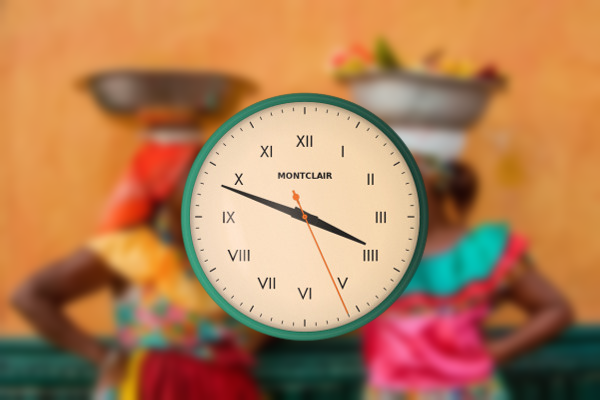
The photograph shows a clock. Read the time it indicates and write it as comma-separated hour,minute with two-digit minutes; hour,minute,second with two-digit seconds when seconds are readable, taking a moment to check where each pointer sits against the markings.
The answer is 3,48,26
